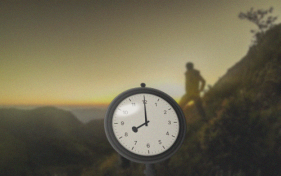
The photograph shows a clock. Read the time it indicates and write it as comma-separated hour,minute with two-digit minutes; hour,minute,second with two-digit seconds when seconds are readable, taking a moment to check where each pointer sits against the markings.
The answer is 8,00
